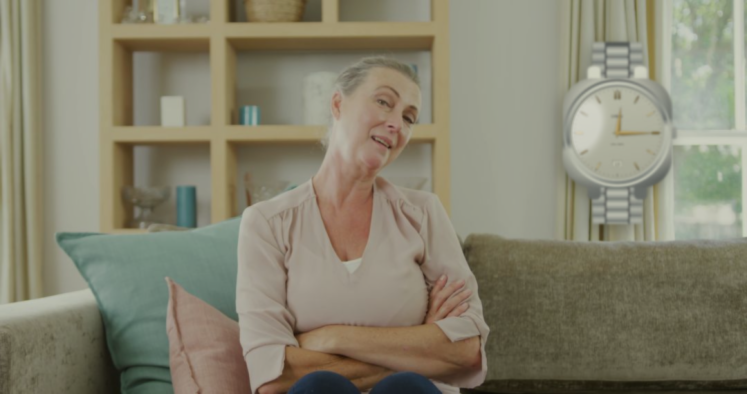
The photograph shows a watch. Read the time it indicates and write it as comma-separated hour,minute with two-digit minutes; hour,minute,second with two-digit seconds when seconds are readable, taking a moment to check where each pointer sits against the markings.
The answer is 12,15
